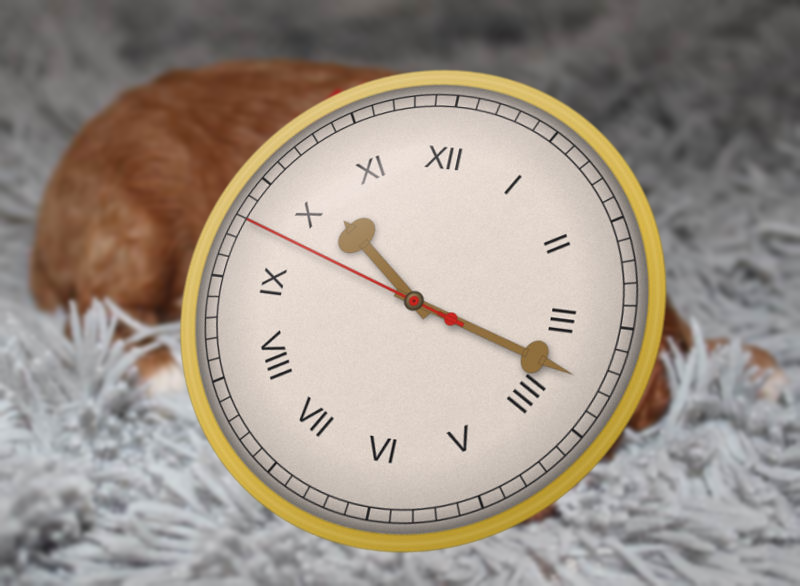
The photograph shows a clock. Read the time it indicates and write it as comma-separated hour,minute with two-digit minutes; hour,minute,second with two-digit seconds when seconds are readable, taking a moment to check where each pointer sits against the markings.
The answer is 10,17,48
